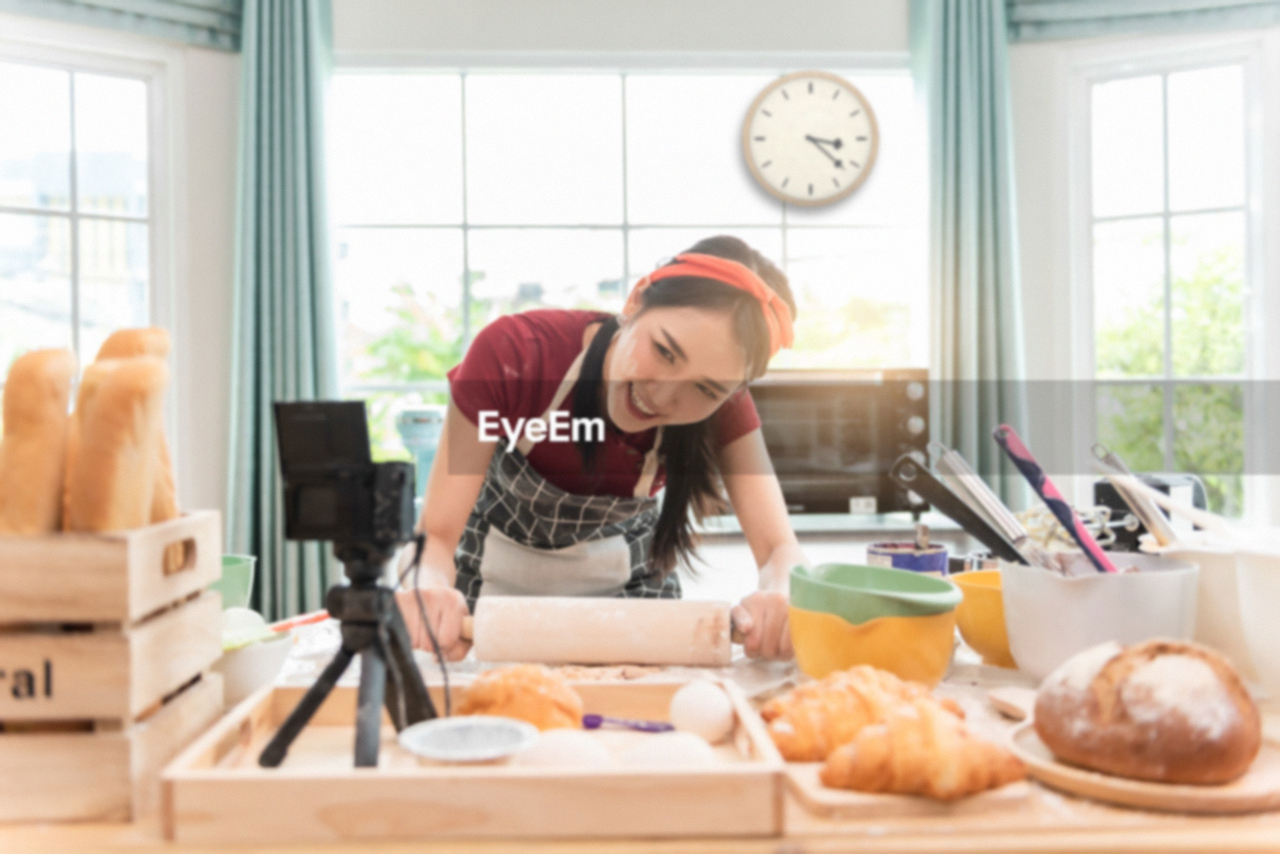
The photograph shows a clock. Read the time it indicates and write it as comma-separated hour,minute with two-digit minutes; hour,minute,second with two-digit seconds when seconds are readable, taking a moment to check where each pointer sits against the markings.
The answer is 3,22
